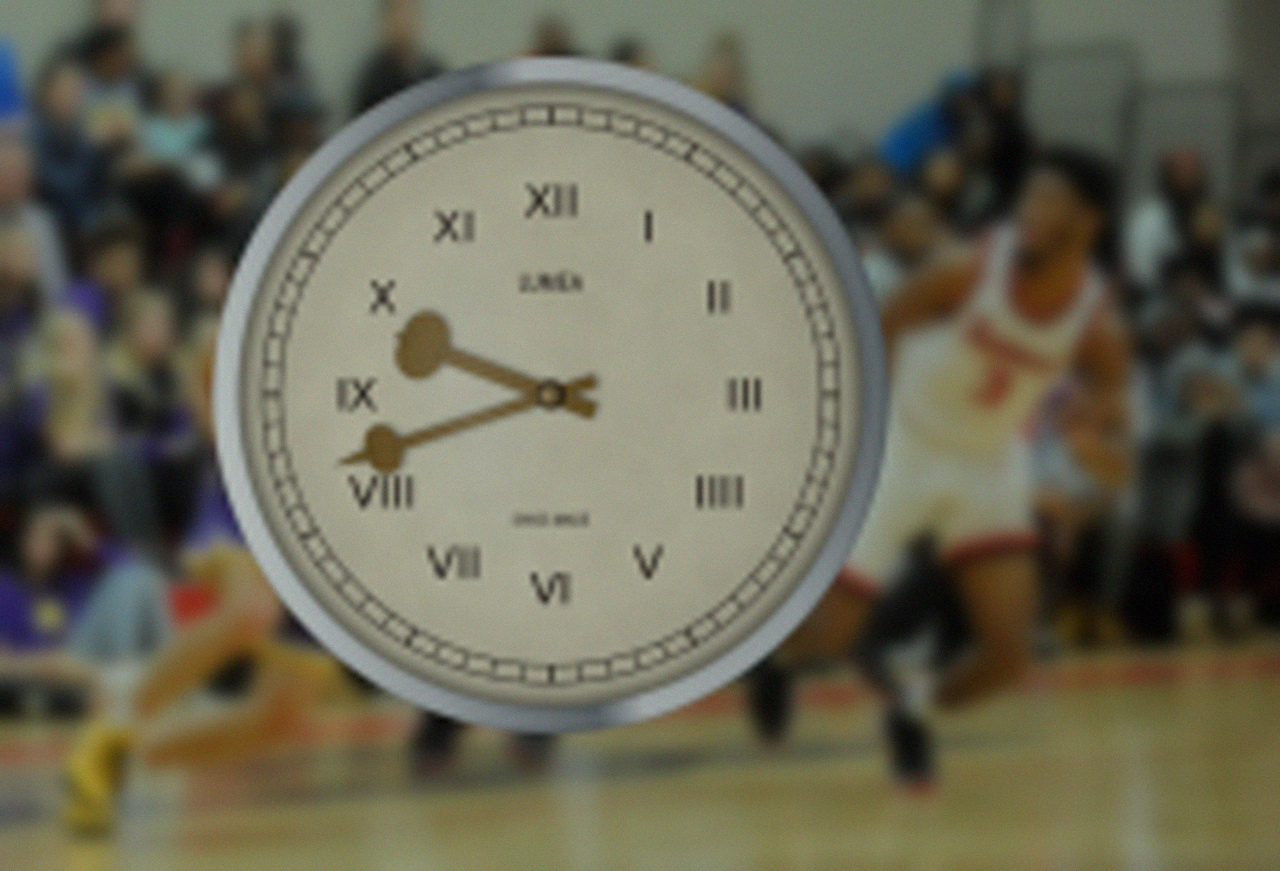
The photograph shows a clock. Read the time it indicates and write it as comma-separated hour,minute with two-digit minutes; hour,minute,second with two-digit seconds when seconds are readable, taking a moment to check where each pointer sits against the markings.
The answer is 9,42
